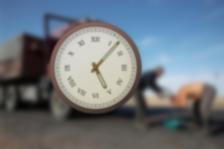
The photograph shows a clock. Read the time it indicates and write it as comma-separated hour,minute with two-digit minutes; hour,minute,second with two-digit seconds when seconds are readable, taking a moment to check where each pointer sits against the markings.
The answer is 5,07
